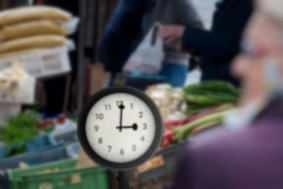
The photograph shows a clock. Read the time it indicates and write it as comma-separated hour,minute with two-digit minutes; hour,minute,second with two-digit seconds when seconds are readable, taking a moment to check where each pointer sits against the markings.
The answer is 3,01
